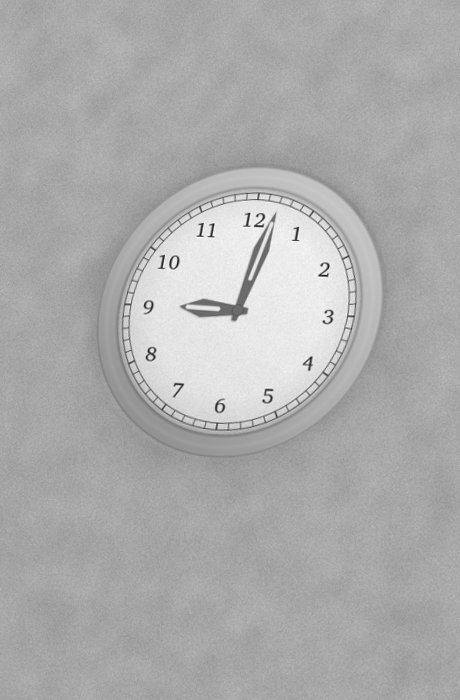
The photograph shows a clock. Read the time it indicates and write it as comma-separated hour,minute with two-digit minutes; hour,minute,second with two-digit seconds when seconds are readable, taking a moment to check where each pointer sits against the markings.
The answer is 9,02
